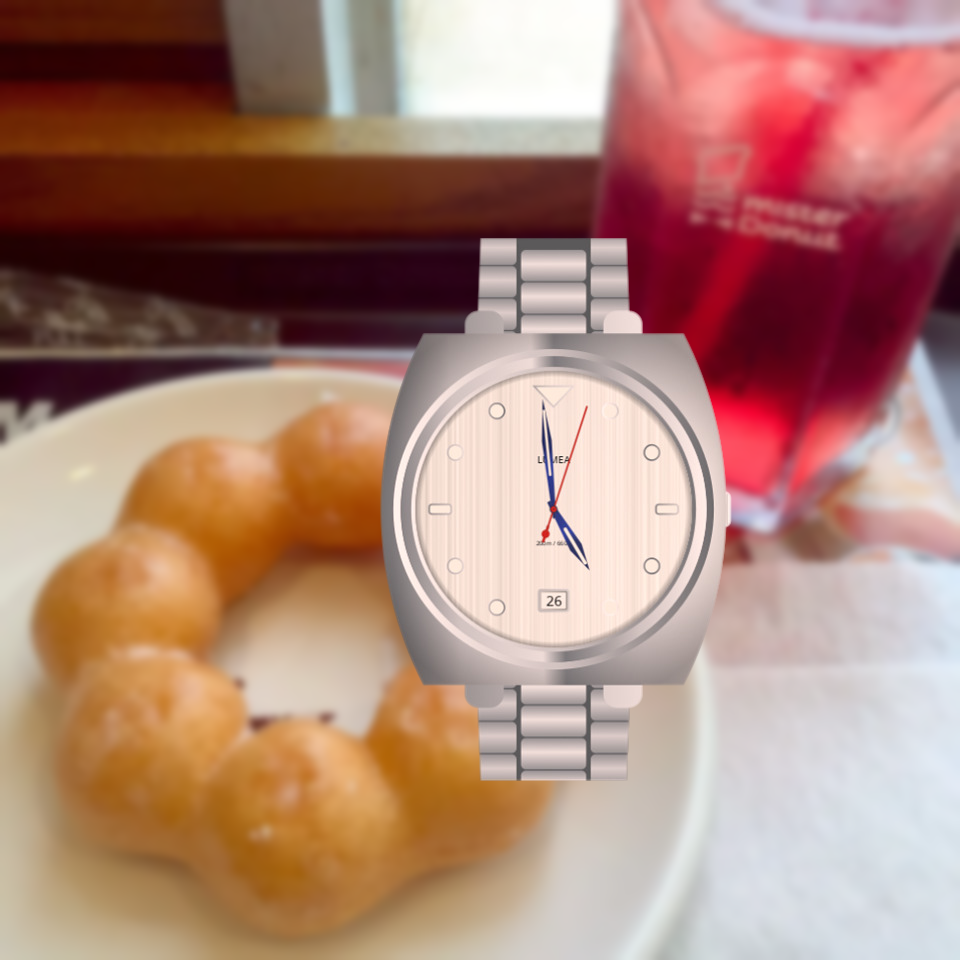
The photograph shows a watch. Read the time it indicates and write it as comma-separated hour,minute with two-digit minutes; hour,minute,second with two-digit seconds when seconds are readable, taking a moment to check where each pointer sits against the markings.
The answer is 4,59,03
